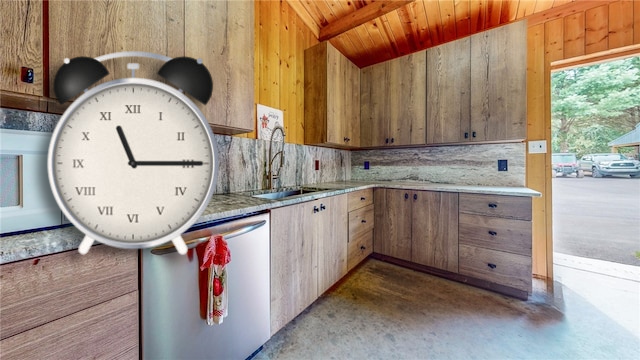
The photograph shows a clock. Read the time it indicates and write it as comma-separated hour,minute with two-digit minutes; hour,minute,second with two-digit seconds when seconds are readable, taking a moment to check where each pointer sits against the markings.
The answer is 11,15
